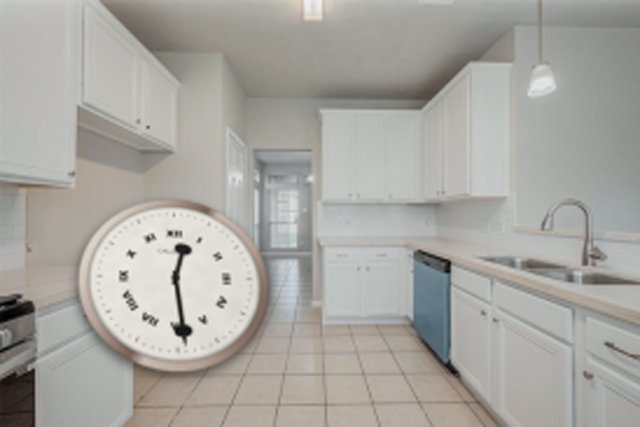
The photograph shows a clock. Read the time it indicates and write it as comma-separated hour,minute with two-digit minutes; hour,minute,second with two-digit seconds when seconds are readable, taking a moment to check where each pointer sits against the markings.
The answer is 12,29
